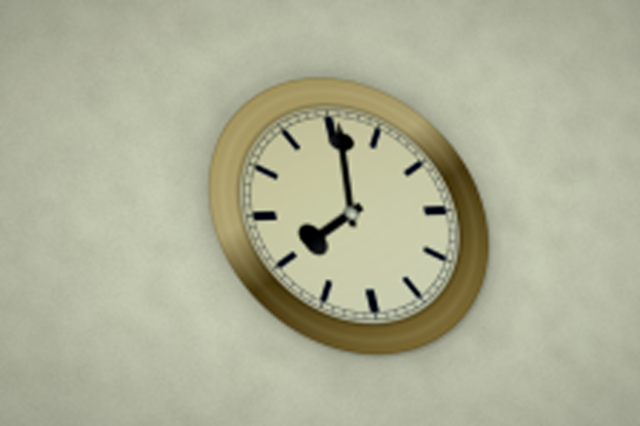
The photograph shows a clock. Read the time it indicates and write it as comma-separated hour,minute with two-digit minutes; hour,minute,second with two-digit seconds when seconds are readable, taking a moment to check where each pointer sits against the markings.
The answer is 8,01
